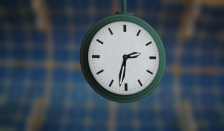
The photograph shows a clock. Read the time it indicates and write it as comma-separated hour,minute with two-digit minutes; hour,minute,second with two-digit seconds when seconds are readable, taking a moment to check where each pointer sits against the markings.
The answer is 2,32
